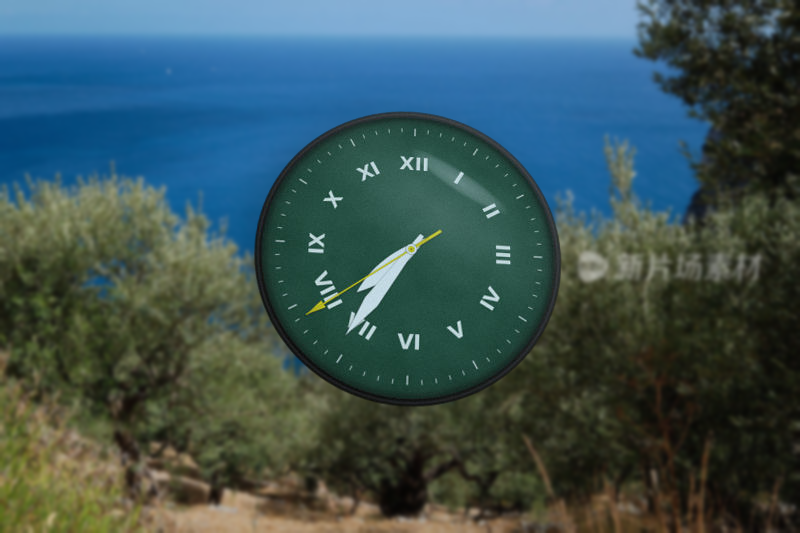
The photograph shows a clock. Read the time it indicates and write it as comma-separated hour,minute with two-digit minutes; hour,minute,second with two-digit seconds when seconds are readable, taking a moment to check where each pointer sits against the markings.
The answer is 7,35,39
